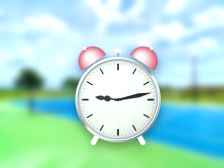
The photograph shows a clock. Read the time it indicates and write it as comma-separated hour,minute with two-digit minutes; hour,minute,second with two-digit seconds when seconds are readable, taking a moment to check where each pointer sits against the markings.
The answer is 9,13
